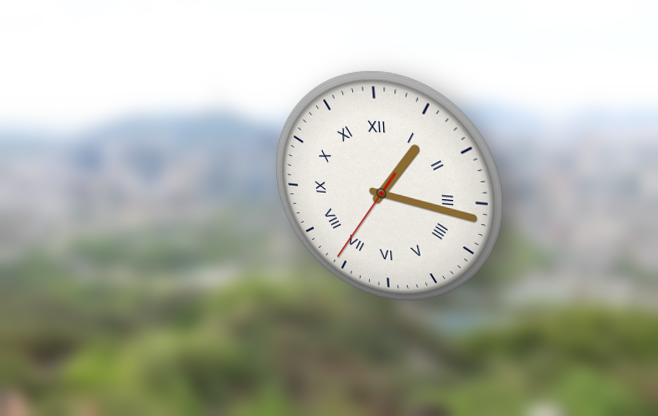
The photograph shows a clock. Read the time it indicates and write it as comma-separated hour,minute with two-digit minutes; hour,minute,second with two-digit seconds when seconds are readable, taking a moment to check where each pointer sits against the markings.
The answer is 1,16,36
